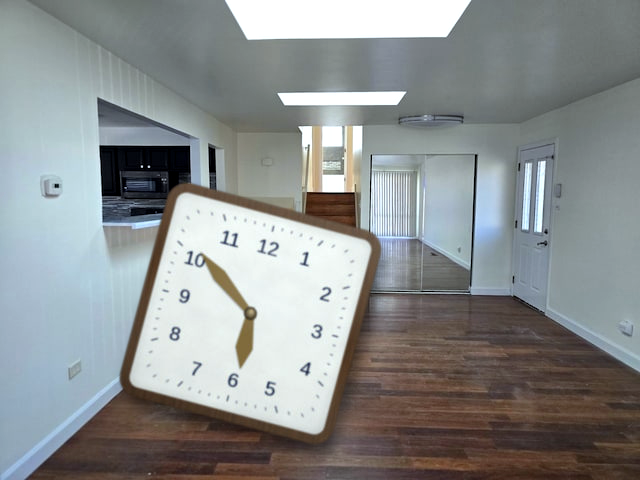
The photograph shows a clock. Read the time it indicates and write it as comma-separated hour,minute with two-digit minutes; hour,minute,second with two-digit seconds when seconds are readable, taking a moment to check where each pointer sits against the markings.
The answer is 5,51
